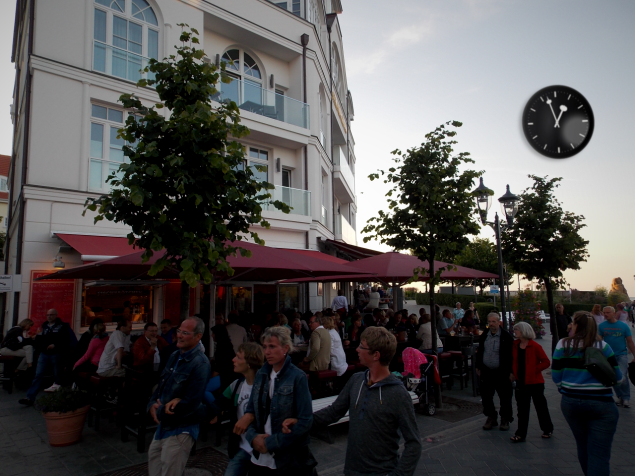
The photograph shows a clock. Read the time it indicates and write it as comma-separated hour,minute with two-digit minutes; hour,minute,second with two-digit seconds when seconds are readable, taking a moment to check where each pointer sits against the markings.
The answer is 12,57
